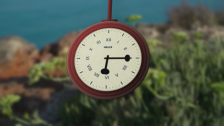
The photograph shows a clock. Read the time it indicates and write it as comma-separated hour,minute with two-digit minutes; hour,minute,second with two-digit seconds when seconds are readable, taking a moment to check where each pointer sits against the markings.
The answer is 6,15
